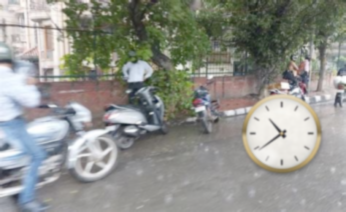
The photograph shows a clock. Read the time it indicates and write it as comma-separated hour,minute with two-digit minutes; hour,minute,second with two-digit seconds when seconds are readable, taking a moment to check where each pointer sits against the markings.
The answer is 10,39
